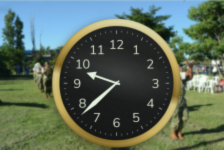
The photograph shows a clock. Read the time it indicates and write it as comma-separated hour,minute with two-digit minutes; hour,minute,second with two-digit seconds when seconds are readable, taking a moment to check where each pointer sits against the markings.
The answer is 9,38
